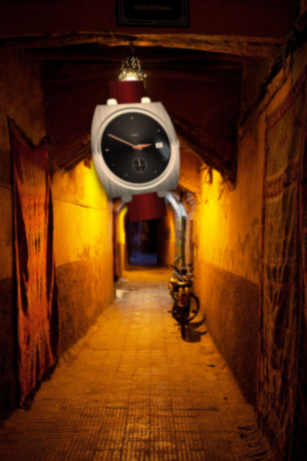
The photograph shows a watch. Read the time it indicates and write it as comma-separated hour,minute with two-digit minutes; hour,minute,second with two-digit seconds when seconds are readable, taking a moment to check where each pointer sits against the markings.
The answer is 2,50
